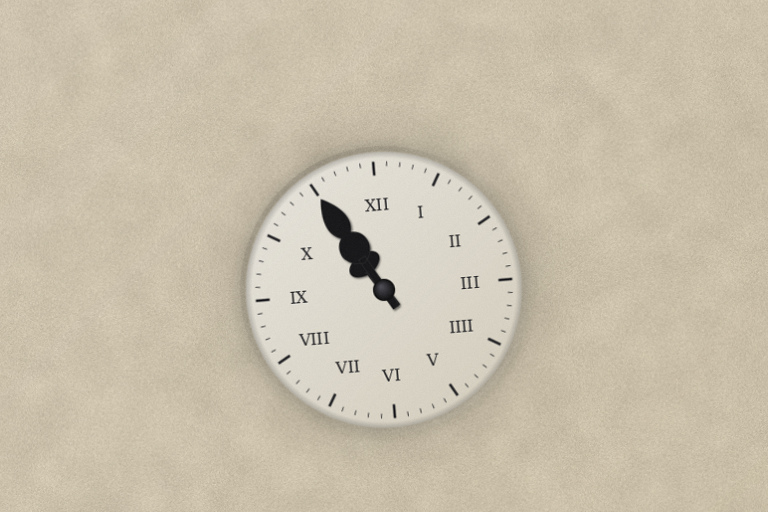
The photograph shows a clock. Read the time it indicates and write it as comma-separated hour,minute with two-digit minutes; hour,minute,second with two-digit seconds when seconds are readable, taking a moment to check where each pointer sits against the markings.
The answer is 10,55
